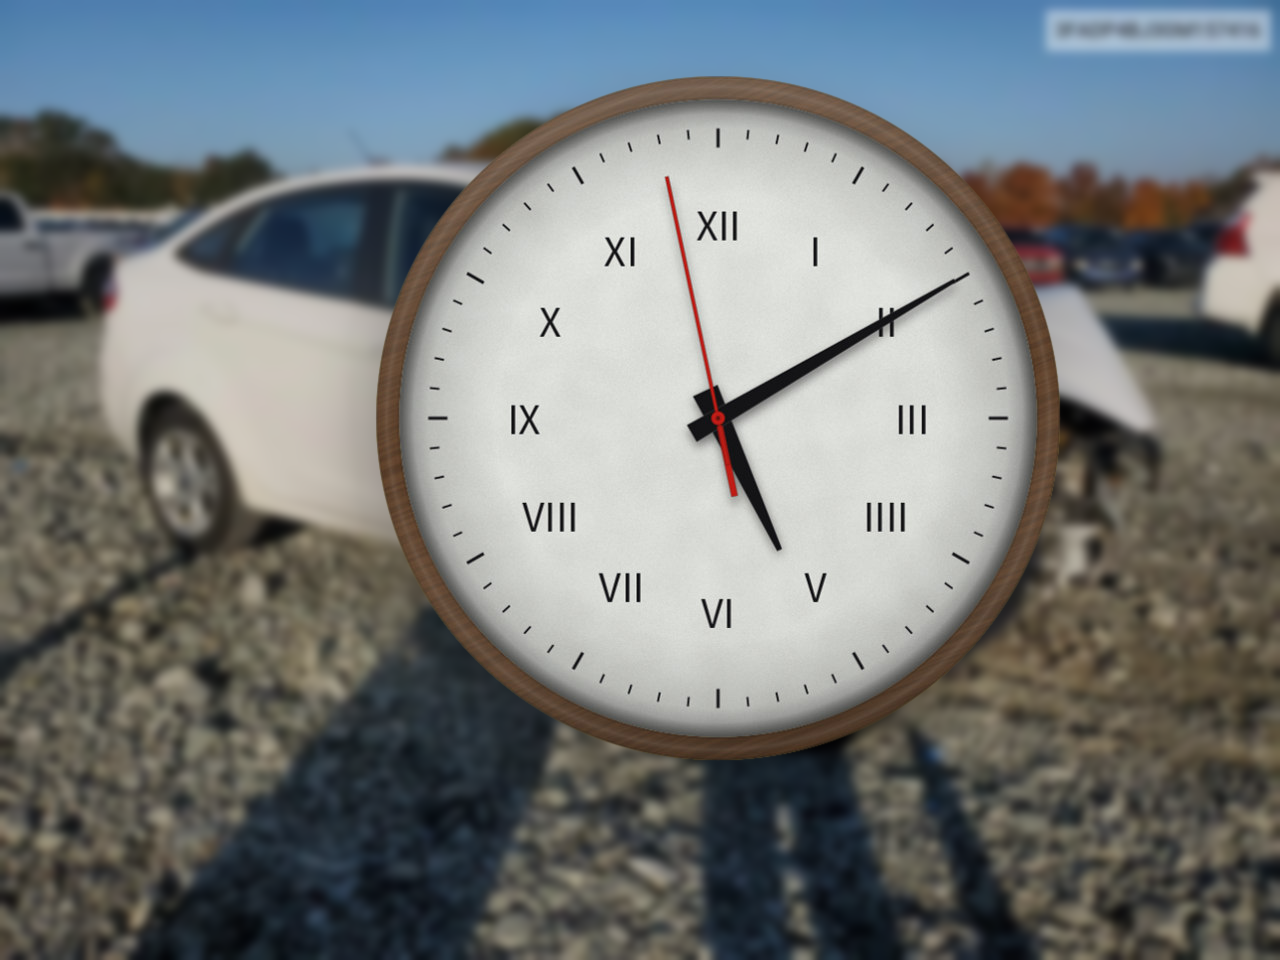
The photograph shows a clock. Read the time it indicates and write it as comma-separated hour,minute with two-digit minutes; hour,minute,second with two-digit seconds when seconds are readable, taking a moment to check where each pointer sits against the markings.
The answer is 5,09,58
